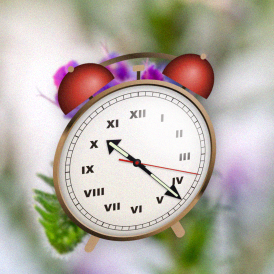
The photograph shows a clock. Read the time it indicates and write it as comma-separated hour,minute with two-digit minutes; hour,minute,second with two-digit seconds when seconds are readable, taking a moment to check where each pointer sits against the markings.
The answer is 10,22,18
